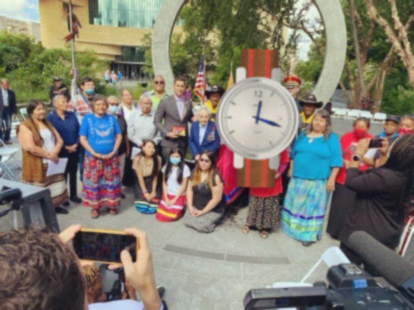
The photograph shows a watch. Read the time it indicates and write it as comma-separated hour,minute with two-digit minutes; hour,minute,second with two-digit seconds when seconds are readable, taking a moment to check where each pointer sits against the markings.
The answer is 12,18
